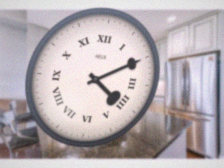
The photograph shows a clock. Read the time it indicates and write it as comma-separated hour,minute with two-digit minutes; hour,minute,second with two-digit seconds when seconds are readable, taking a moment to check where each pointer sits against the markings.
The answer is 4,10
